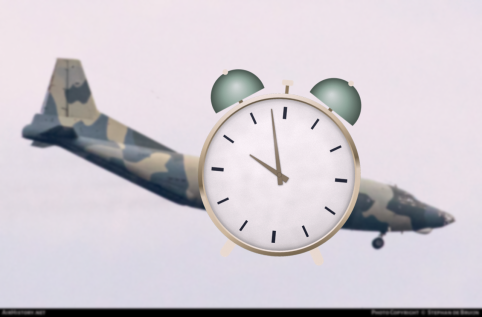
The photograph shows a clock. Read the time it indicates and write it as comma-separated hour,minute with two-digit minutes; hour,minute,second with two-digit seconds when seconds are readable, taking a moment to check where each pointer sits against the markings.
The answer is 9,58
